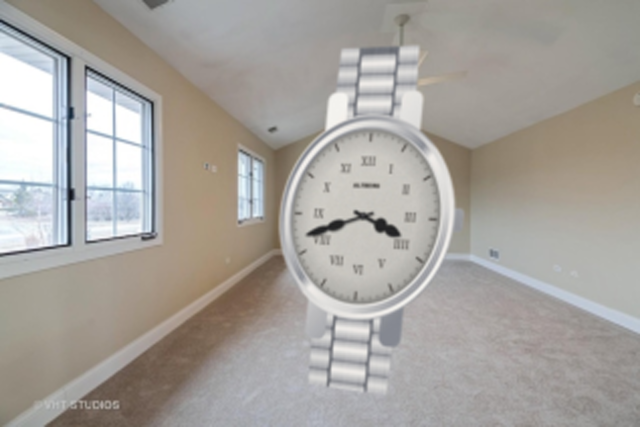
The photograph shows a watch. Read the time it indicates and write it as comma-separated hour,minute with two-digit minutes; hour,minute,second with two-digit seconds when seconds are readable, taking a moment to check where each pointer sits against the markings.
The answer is 3,42
